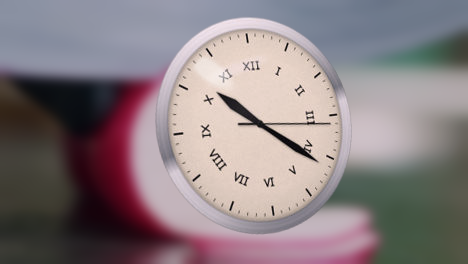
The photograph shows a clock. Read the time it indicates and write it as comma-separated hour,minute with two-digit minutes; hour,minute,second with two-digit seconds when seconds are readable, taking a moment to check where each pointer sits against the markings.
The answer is 10,21,16
